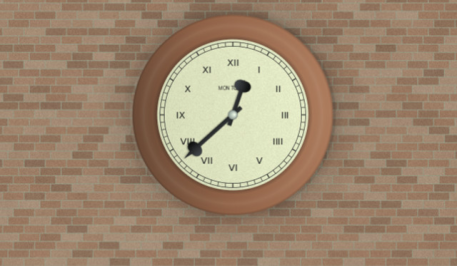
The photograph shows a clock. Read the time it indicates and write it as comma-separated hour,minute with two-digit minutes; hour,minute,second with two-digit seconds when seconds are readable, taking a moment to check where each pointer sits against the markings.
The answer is 12,38
